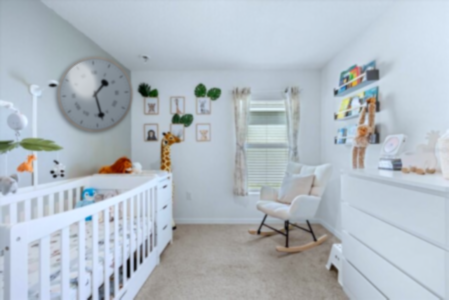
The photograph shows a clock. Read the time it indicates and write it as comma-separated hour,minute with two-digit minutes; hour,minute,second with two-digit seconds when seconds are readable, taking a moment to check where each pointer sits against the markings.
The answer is 1,28
